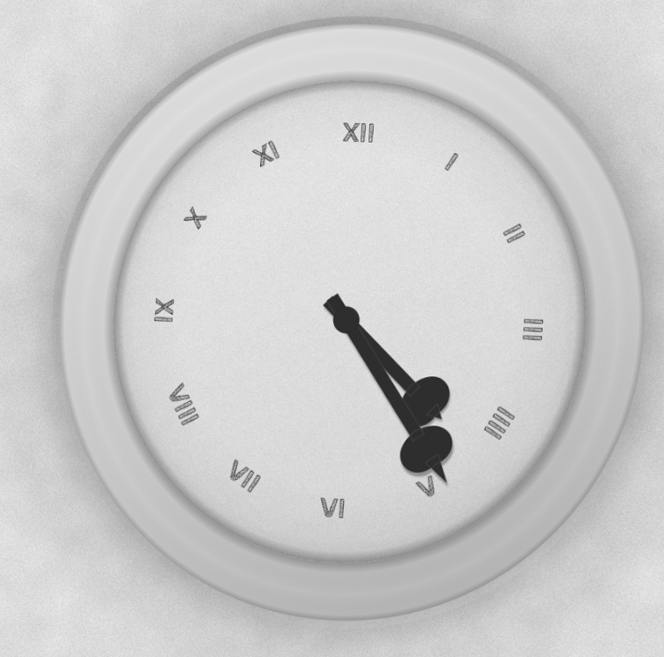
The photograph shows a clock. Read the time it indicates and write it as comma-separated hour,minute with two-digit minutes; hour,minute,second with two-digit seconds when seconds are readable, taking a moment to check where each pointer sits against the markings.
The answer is 4,24
